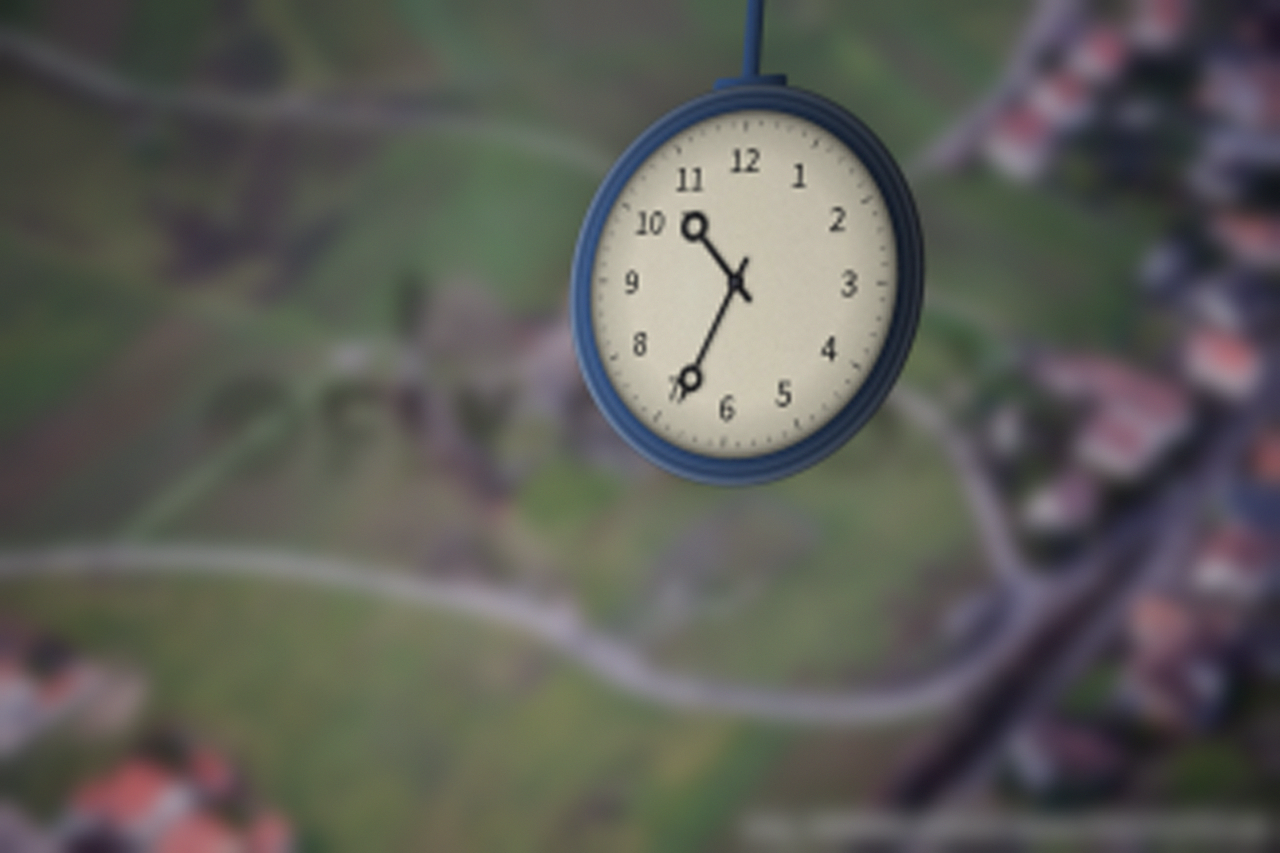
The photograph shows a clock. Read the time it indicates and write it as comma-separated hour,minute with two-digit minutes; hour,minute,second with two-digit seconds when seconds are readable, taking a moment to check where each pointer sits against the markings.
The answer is 10,34
